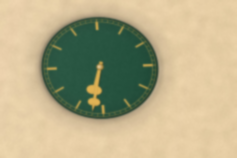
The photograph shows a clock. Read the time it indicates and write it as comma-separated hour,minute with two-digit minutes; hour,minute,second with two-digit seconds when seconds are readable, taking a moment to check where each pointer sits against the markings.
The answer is 6,32
